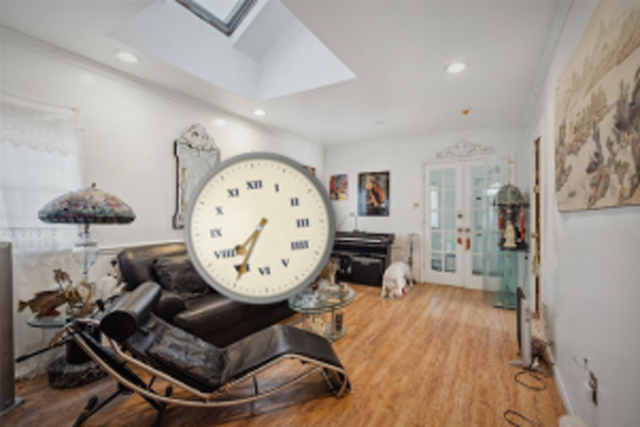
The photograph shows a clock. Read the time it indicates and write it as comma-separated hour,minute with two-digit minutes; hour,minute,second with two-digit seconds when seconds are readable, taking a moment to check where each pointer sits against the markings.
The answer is 7,35
